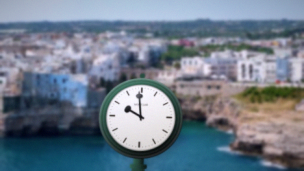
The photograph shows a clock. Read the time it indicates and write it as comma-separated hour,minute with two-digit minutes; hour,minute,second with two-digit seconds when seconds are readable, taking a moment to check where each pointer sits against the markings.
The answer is 9,59
